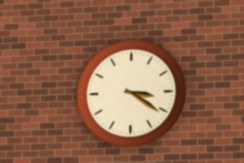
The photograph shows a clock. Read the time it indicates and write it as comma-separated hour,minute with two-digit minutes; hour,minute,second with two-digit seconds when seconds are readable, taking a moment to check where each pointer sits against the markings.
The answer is 3,21
